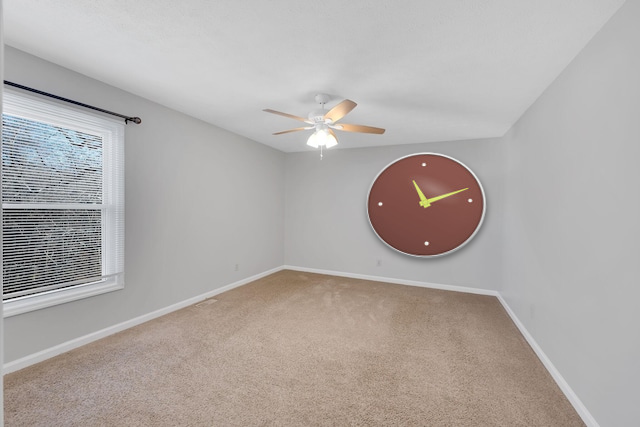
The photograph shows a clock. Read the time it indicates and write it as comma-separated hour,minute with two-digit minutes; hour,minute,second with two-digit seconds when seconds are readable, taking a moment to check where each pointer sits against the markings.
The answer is 11,12
